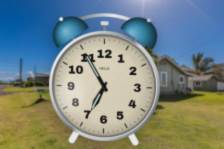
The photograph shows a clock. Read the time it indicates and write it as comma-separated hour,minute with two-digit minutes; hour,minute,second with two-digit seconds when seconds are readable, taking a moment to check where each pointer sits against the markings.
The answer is 6,55
